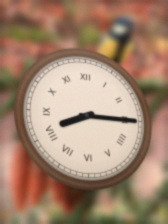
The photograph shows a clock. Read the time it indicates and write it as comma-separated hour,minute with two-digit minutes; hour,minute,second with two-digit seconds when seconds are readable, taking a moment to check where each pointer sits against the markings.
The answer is 8,15
